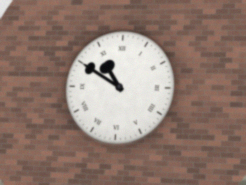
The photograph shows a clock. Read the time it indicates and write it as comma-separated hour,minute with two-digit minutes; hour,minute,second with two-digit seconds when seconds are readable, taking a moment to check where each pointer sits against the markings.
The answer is 10,50
